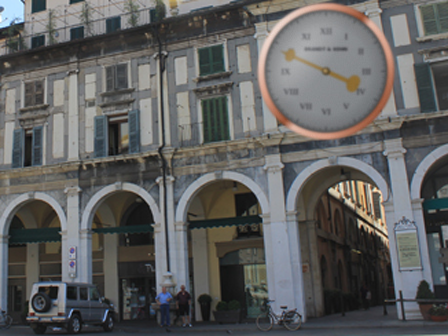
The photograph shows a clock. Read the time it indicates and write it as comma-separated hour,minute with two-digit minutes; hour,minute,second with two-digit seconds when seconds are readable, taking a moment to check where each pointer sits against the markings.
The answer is 3,49
